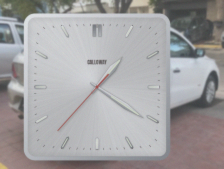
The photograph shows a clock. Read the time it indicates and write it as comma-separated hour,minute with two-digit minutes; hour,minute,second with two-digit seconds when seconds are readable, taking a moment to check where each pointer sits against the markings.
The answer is 1,20,37
